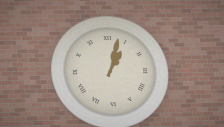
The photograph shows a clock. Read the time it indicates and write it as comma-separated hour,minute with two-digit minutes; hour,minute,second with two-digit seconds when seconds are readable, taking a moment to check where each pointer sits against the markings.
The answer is 1,03
